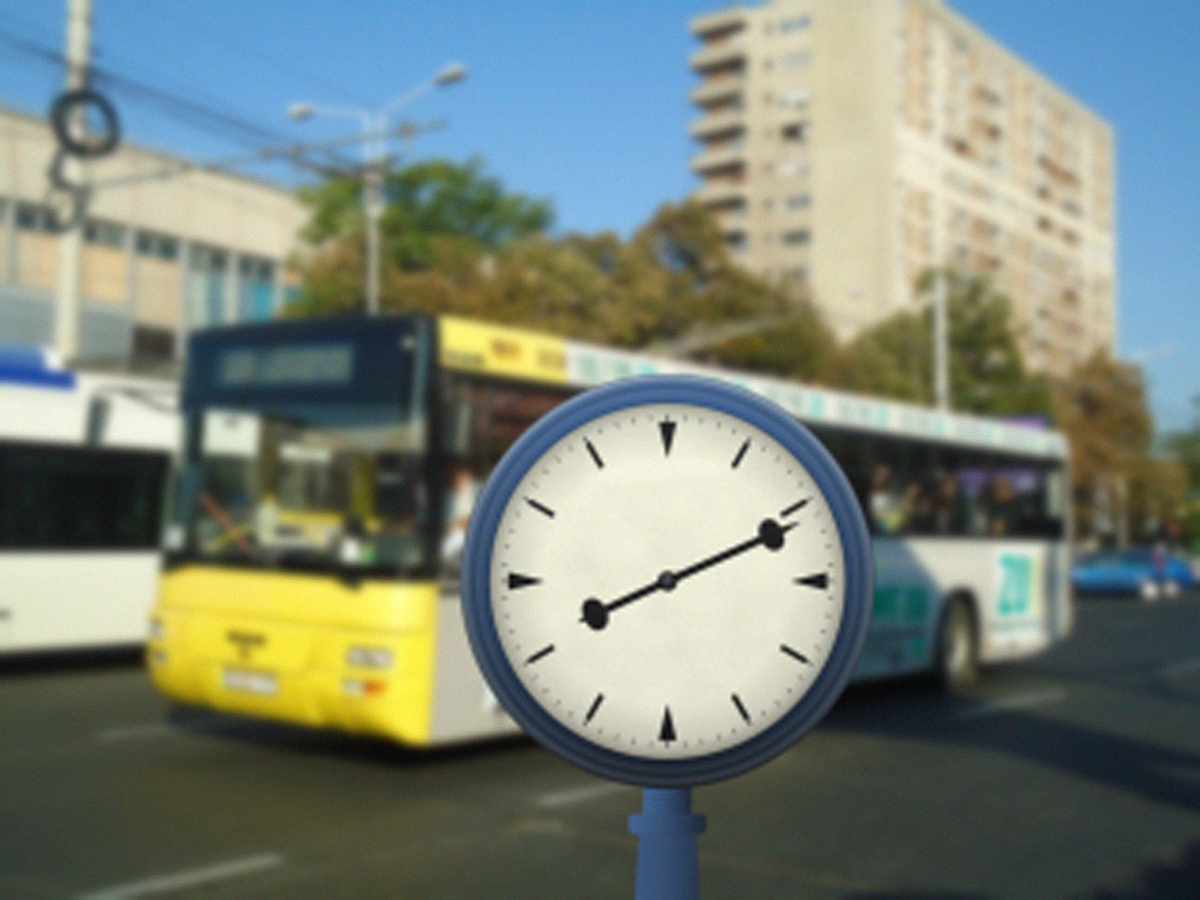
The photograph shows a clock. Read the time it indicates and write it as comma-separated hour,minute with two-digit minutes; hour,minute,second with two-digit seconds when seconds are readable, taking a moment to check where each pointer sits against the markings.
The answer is 8,11
